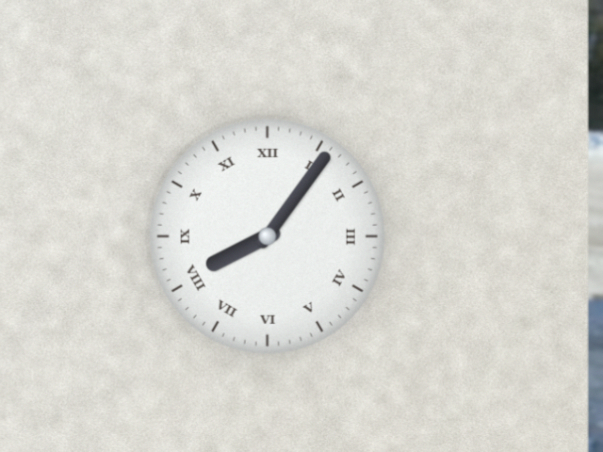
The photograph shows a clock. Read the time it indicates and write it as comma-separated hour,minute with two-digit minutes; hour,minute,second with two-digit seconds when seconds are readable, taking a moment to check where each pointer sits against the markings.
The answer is 8,06
